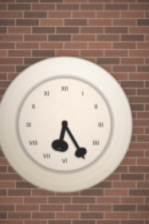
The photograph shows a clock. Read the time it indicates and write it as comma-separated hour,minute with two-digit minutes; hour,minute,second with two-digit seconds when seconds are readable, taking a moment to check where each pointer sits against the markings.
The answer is 6,25
